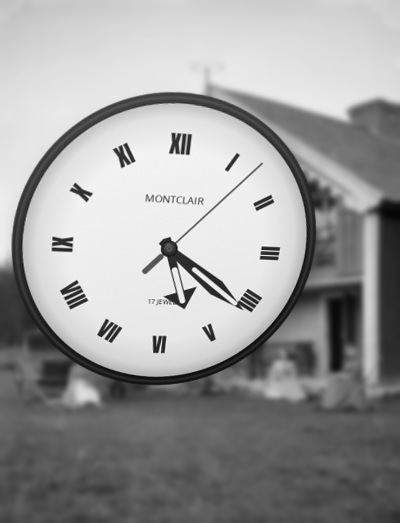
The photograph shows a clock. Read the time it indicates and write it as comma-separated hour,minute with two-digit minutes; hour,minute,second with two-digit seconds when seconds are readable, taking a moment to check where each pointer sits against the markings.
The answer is 5,21,07
